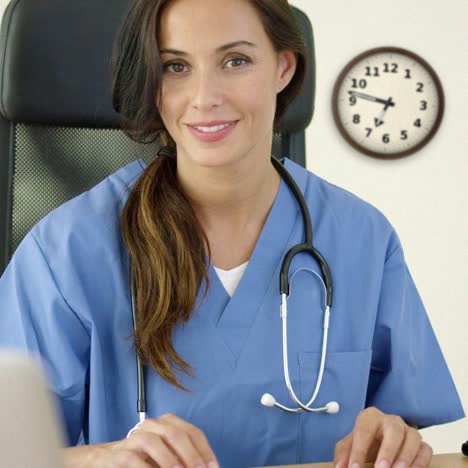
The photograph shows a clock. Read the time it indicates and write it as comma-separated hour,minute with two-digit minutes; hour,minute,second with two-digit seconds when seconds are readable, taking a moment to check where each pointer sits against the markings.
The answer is 6,47
